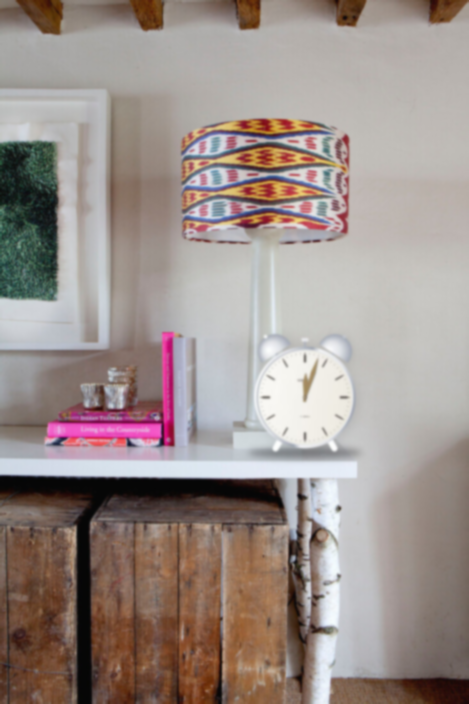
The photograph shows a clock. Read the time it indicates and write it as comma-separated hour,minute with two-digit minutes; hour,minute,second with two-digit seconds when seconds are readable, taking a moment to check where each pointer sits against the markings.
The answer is 12,03
